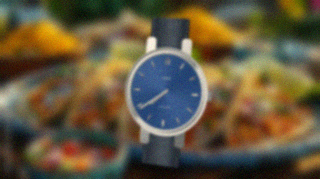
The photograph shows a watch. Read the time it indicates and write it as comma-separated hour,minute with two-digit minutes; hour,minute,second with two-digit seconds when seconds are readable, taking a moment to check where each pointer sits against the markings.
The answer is 7,39
